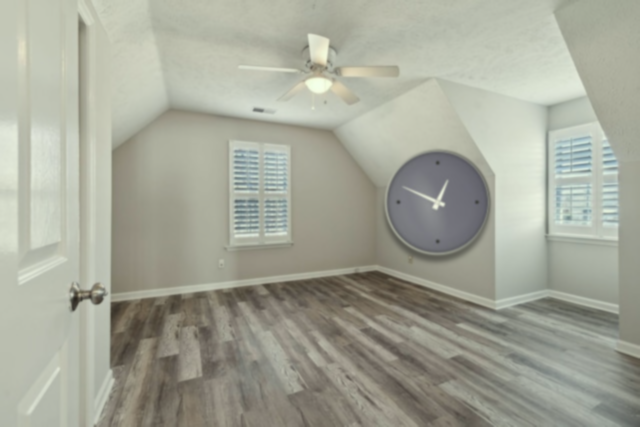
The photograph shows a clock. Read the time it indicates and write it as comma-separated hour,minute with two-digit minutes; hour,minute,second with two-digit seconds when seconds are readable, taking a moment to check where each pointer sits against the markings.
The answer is 12,49
